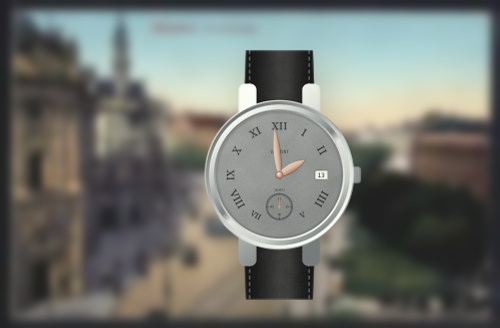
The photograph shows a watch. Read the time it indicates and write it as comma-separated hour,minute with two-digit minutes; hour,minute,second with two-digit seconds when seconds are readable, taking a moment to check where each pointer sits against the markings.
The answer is 1,59
